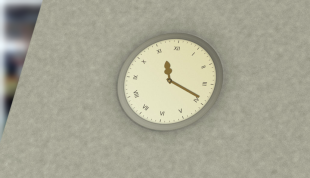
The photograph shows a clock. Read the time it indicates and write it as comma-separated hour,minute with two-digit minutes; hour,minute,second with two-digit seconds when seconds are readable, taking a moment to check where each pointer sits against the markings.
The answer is 11,19
